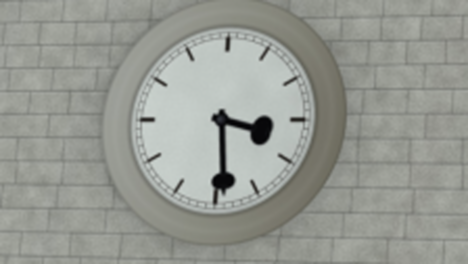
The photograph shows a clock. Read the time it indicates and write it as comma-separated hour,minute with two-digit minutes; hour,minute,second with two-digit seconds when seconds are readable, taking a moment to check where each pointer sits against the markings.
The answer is 3,29
